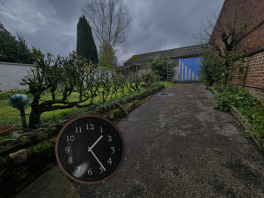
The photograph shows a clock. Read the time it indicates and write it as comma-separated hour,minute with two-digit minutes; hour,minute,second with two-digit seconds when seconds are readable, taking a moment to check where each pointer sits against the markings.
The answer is 1,24
